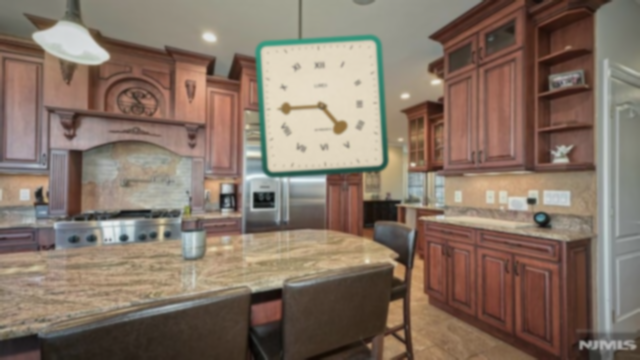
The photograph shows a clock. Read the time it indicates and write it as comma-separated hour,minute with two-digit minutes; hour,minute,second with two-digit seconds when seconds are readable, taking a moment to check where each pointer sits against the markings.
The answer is 4,45
